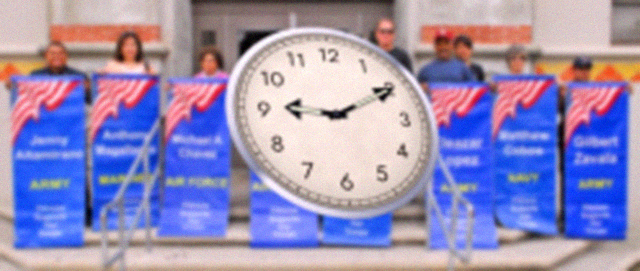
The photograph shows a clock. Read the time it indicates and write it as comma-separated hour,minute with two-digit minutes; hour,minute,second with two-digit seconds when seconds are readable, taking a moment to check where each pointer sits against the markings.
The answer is 9,10
